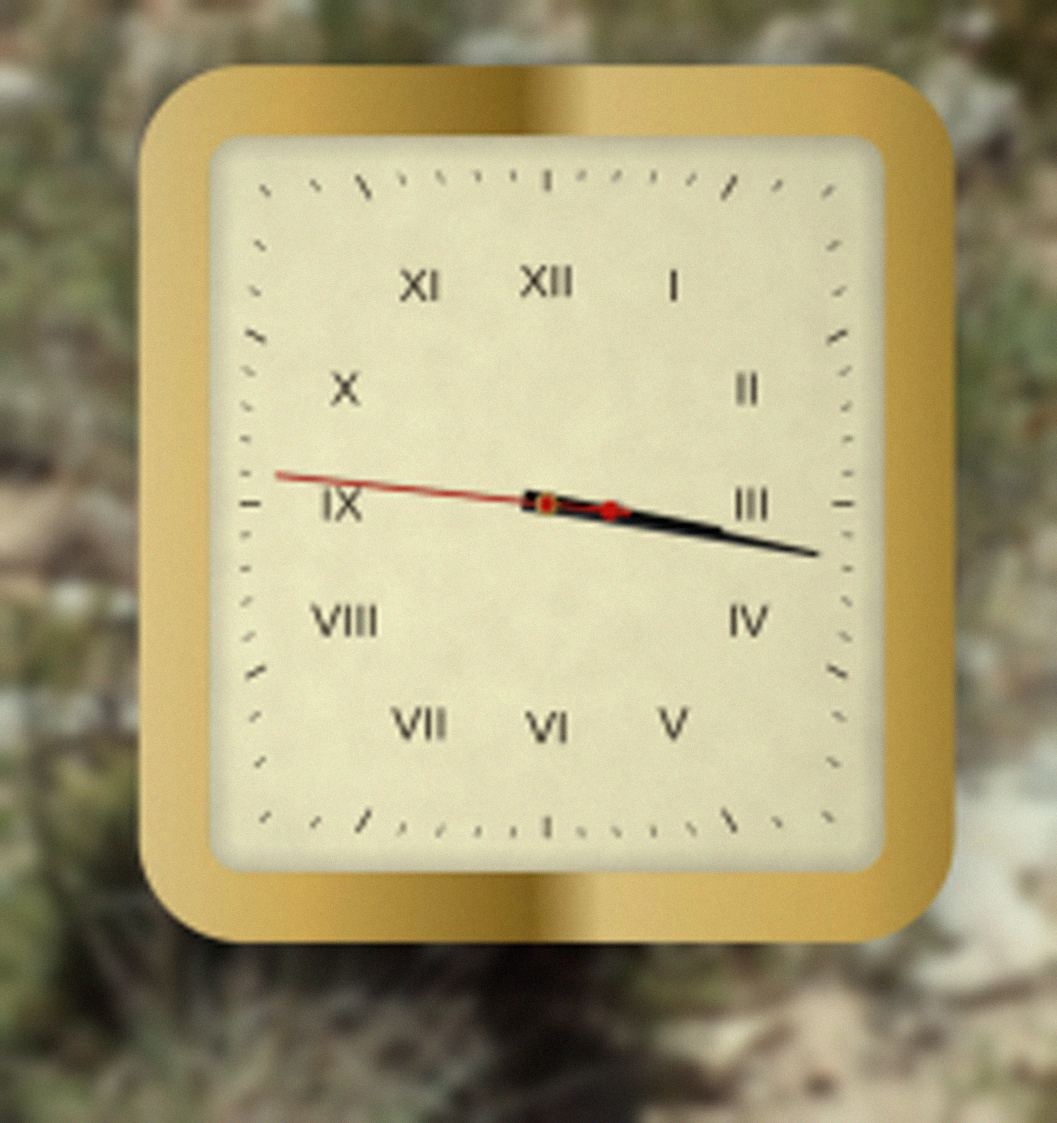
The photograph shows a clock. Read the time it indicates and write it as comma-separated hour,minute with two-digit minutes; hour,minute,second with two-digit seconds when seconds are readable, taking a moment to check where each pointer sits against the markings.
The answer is 3,16,46
